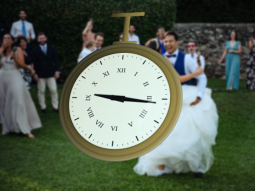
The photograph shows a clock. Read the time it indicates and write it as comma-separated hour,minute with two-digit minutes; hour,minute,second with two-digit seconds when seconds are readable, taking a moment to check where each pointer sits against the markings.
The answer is 9,16
